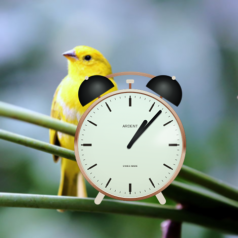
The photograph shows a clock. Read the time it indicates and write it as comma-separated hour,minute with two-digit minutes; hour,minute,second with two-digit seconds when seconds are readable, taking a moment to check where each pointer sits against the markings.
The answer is 1,07
